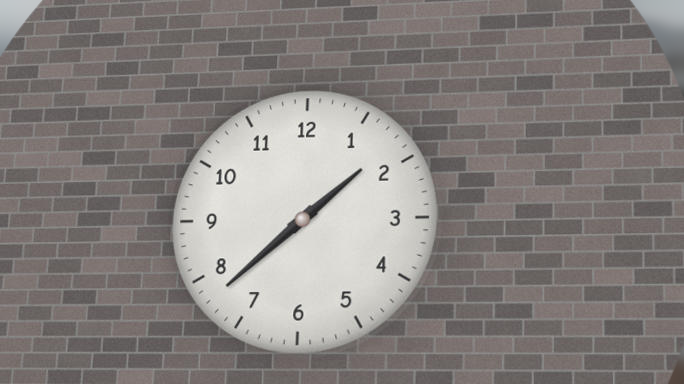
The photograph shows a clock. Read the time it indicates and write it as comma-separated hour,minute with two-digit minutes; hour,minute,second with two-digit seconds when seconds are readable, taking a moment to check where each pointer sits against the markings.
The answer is 1,38
